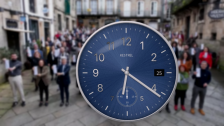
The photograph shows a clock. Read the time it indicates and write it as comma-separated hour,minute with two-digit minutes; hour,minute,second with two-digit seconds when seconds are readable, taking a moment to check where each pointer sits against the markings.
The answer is 6,21
